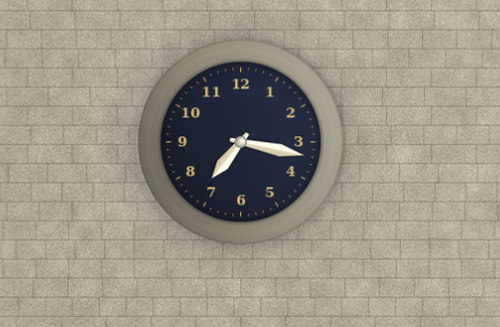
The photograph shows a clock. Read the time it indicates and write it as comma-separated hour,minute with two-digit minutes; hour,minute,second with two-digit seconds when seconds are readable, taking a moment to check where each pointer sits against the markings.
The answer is 7,17
